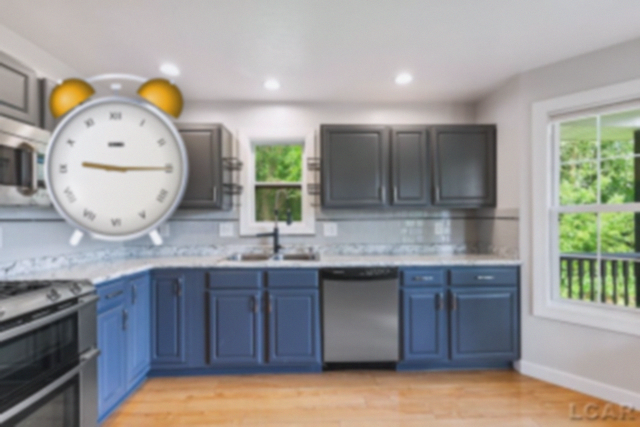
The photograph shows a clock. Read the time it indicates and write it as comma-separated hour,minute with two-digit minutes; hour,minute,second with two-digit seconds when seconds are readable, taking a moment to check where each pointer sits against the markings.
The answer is 9,15
